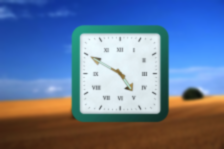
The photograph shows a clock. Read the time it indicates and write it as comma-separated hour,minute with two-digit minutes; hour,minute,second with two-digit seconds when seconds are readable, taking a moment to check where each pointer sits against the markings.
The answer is 4,50
